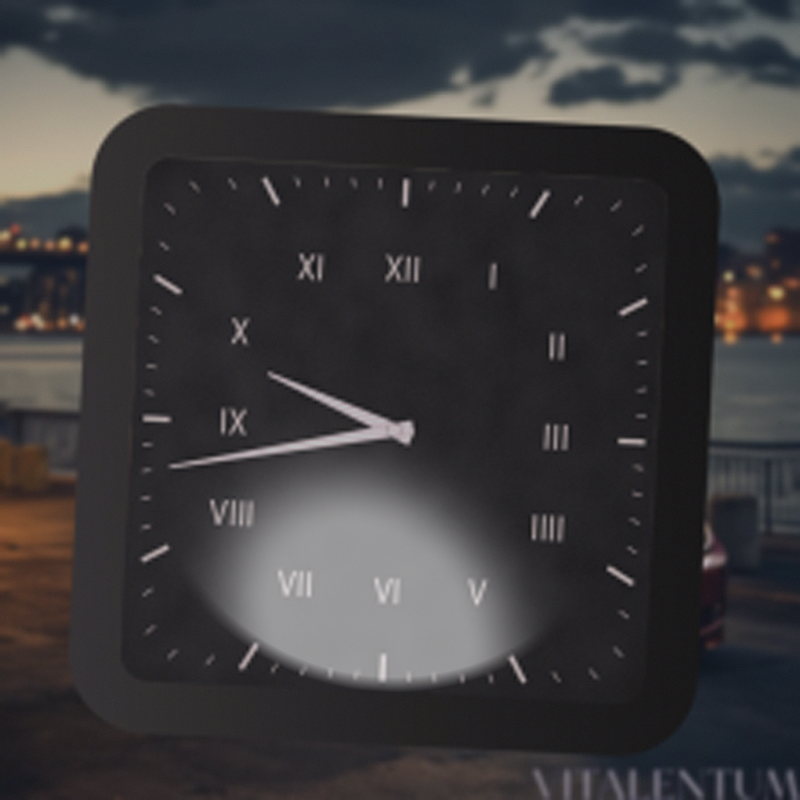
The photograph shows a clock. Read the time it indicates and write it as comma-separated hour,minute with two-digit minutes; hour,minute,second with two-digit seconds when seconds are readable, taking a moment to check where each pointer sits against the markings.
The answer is 9,43
